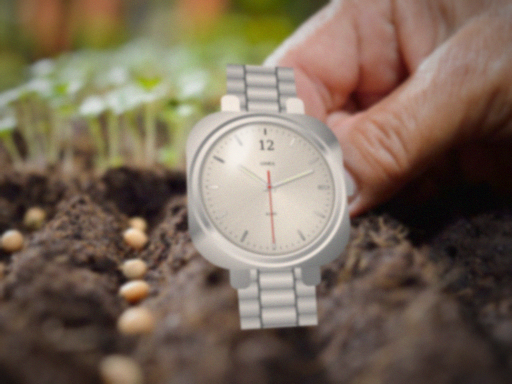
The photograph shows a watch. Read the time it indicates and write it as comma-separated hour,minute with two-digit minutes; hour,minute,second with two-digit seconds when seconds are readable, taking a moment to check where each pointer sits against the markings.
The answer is 10,11,30
